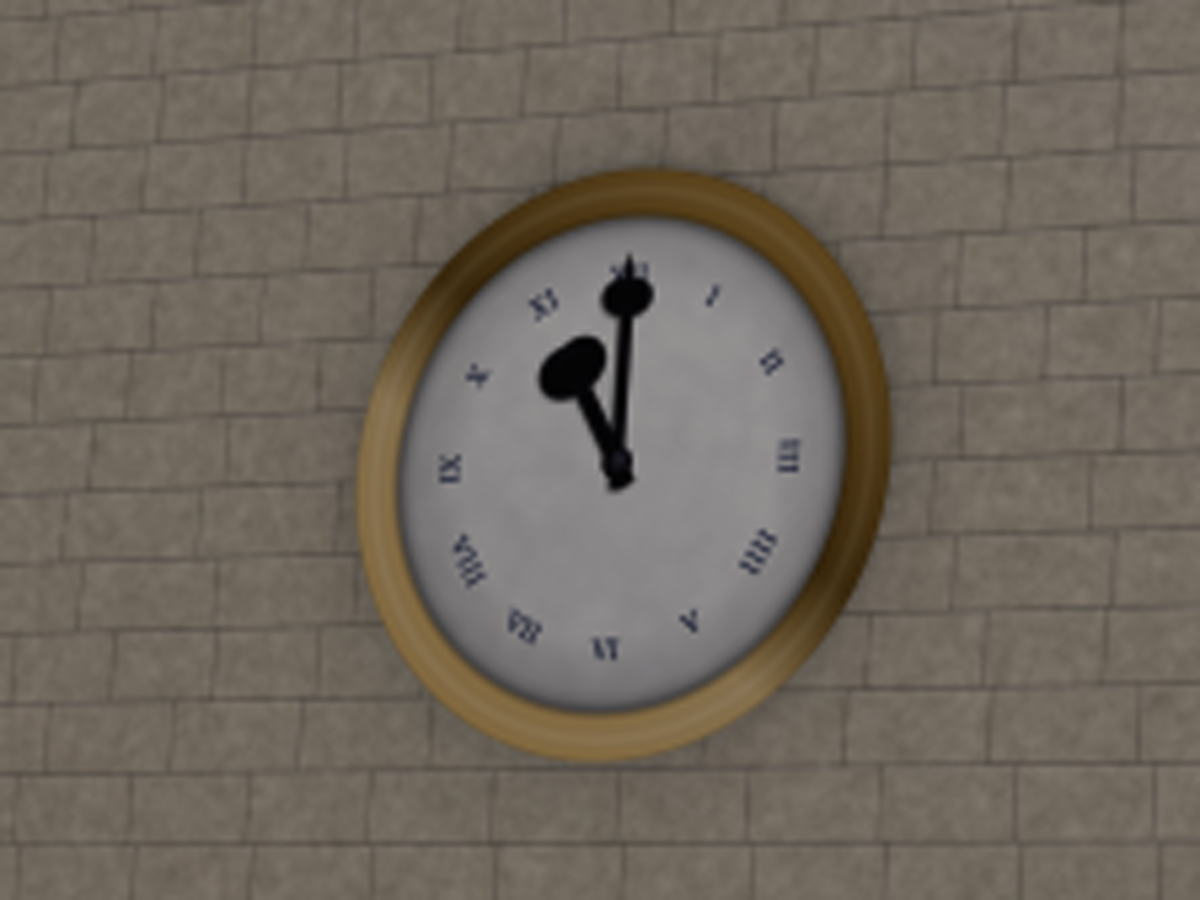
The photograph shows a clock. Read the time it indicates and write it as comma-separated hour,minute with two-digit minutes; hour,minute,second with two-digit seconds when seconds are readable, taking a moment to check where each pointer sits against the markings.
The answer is 11,00
